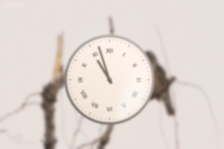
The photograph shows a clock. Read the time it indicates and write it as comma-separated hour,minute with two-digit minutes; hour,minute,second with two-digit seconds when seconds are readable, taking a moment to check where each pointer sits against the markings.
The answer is 10,57
